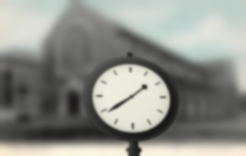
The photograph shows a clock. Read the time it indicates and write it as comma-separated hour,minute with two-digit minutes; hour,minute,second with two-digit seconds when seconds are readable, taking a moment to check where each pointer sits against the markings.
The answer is 1,39
